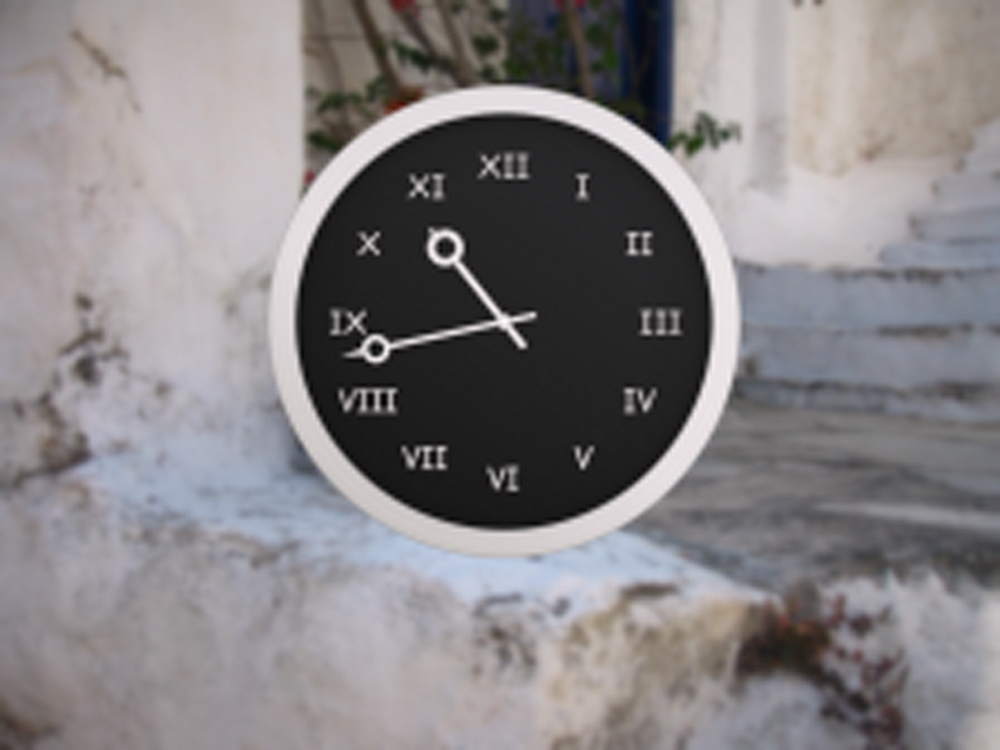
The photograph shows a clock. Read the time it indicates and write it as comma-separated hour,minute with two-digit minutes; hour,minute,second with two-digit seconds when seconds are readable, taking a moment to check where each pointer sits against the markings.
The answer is 10,43
